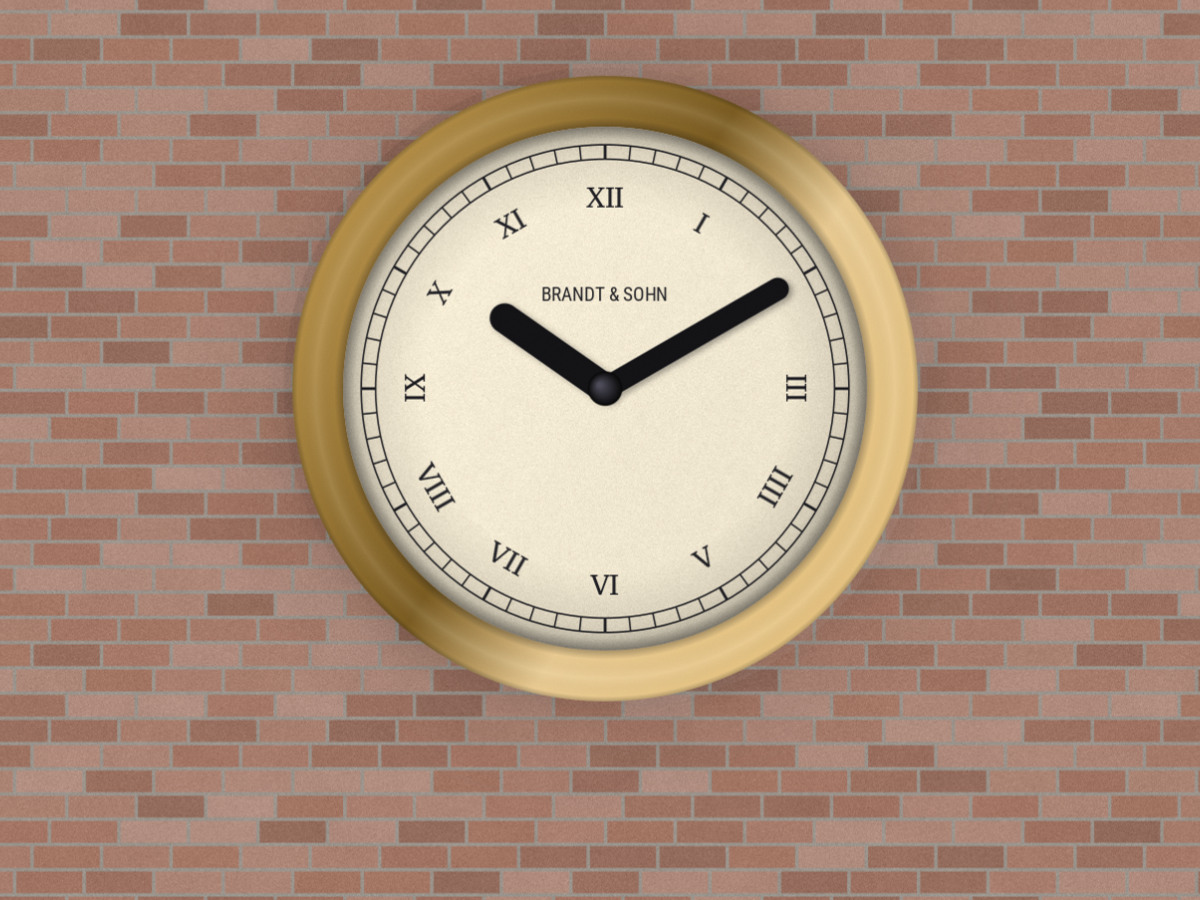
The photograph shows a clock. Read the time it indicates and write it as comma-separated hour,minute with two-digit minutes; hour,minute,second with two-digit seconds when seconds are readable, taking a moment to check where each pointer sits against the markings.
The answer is 10,10
